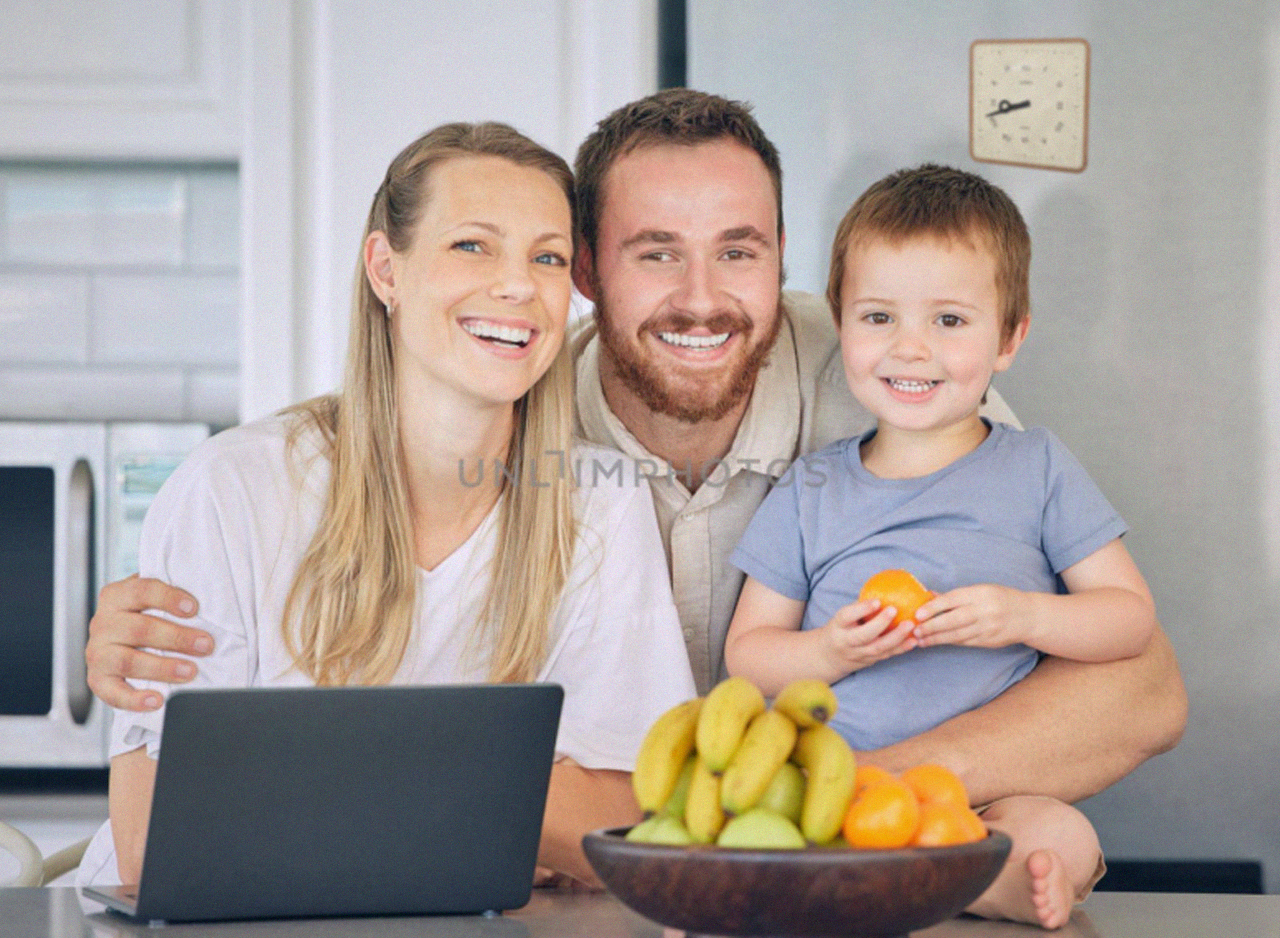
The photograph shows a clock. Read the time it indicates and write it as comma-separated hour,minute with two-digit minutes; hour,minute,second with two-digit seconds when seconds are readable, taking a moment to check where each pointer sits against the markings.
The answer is 8,42
